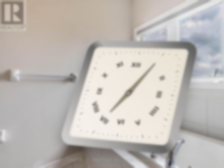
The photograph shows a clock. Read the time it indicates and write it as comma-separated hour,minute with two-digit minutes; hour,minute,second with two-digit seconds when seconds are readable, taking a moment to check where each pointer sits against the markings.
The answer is 7,05
